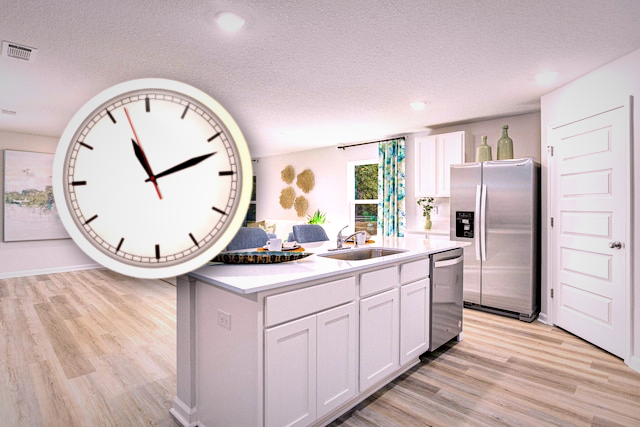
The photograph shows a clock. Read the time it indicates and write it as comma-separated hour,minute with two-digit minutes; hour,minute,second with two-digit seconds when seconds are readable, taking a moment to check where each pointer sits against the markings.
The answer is 11,11,57
